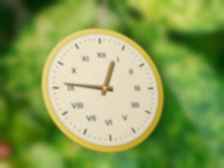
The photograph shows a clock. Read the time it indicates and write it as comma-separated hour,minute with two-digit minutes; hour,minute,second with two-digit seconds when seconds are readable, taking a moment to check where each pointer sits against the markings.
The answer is 12,46
